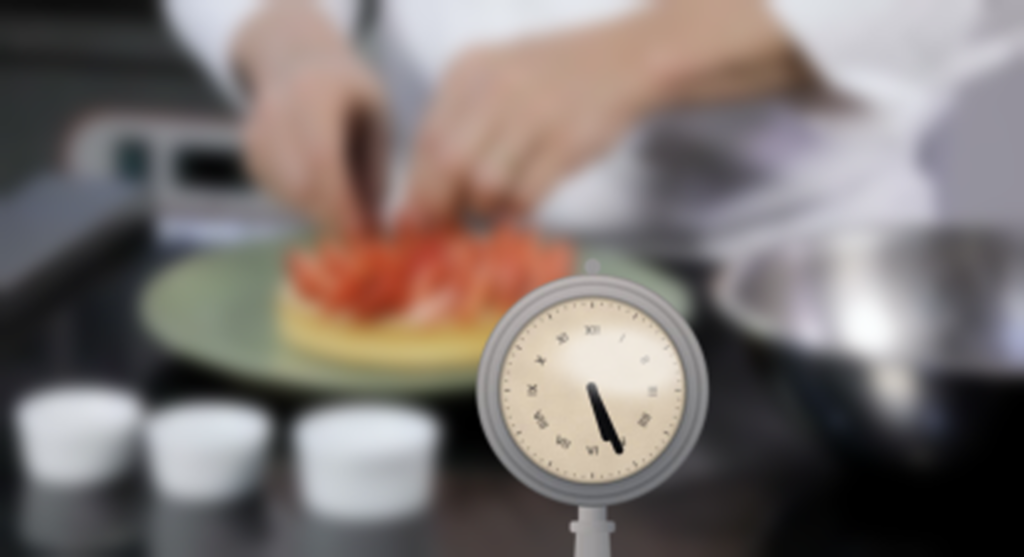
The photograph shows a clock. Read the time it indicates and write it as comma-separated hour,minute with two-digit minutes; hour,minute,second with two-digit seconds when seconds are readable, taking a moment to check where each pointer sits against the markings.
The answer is 5,26
